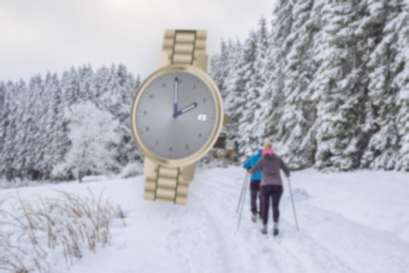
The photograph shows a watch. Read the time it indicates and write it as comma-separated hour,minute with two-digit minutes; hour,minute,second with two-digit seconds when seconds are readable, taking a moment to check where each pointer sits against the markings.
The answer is 1,59
